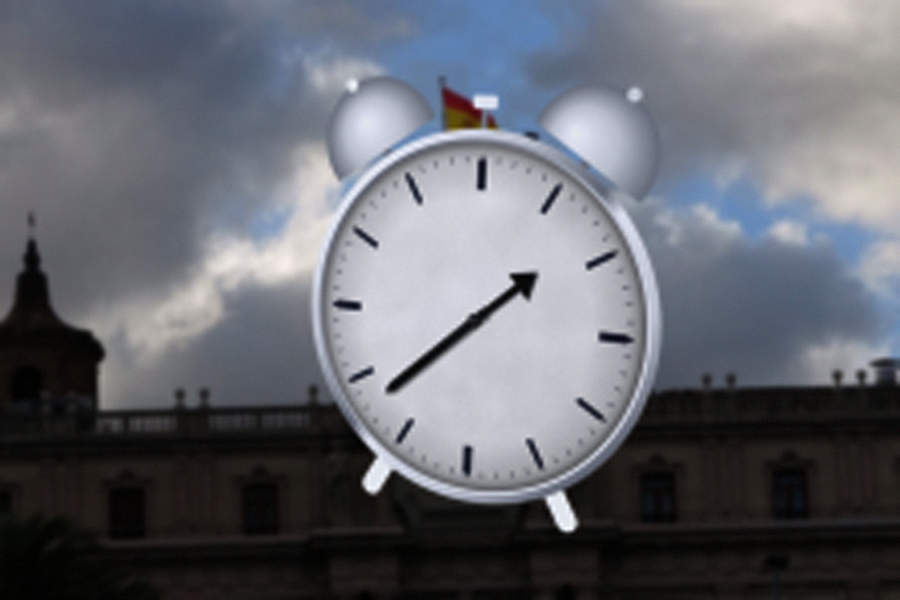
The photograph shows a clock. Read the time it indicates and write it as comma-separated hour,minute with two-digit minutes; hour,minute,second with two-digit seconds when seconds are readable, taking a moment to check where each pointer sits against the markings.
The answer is 1,38
